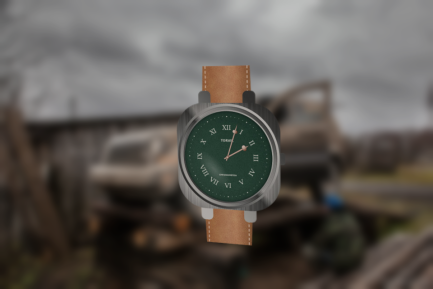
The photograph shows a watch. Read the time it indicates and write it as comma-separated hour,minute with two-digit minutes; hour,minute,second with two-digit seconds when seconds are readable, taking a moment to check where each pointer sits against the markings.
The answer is 2,03
